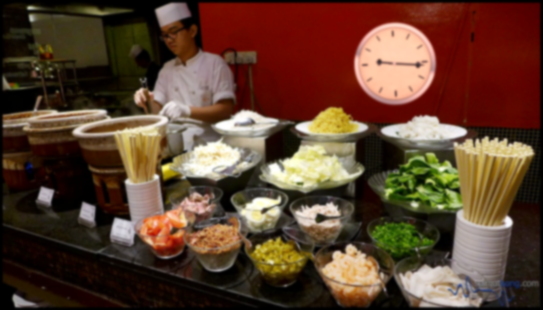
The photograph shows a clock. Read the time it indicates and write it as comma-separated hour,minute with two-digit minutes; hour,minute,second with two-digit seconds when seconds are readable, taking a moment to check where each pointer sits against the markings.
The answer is 9,16
